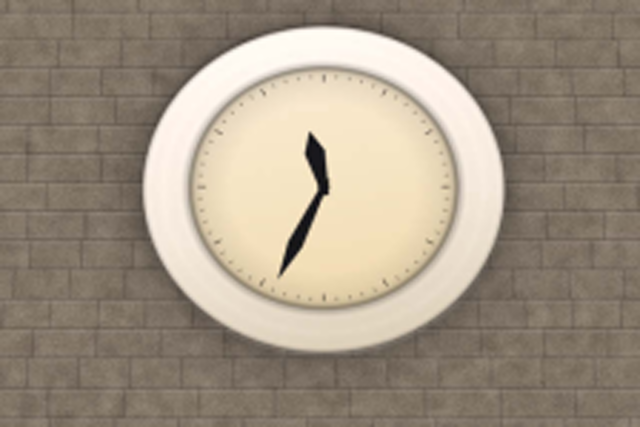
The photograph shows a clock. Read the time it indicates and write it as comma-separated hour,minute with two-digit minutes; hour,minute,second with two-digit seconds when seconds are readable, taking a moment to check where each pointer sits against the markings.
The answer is 11,34
